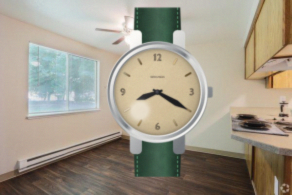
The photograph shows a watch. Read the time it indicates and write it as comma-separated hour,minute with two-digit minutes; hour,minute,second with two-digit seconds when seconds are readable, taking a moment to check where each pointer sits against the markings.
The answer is 8,20
